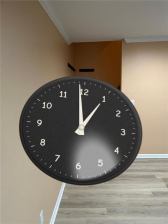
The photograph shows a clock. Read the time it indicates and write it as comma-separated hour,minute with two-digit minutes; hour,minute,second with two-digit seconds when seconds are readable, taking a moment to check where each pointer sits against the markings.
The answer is 12,59
